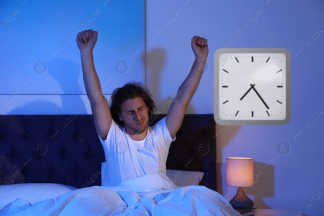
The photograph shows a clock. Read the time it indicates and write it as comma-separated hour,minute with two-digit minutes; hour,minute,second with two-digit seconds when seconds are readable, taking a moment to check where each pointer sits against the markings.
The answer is 7,24
